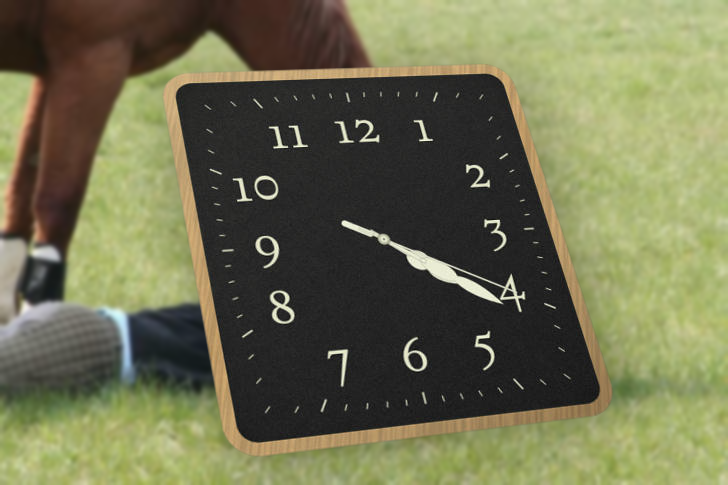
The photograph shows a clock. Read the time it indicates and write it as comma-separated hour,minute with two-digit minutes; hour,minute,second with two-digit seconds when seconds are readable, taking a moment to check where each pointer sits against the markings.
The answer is 4,21,20
